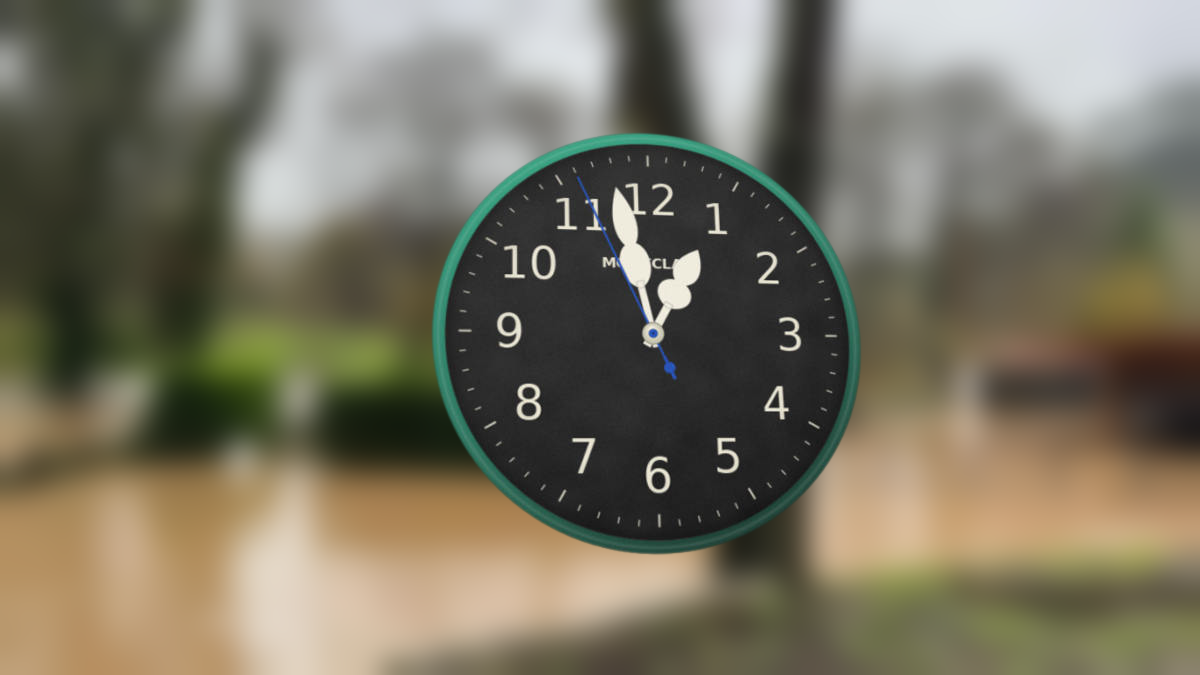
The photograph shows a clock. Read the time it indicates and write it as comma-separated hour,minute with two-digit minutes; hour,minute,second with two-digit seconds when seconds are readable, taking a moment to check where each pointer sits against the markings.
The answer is 12,57,56
